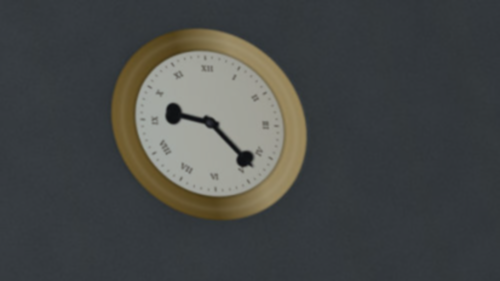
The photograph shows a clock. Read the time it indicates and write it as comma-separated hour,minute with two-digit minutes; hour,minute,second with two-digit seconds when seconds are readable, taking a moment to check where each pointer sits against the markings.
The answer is 9,23
